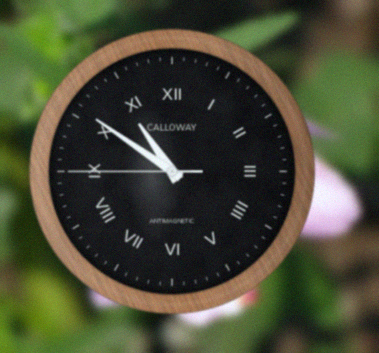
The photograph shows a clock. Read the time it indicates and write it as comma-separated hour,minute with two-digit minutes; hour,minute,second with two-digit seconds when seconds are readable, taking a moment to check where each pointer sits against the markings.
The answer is 10,50,45
